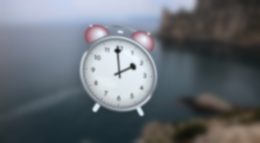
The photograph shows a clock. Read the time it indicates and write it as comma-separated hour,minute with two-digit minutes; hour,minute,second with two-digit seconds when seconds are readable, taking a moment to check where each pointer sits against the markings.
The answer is 1,59
